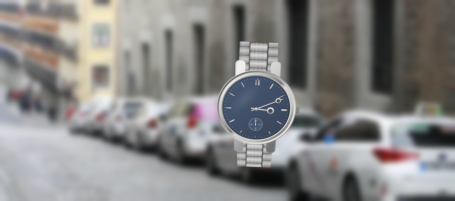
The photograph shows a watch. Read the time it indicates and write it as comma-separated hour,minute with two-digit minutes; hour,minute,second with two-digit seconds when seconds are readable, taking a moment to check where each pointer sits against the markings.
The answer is 3,11
